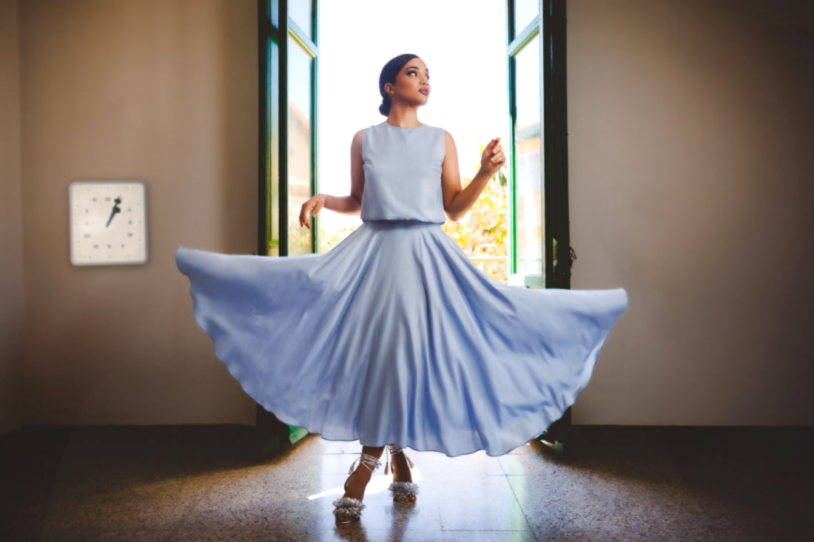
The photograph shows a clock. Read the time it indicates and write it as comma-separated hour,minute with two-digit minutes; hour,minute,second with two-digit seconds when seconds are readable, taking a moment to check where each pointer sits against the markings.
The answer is 1,04
